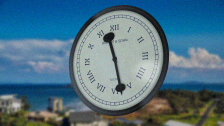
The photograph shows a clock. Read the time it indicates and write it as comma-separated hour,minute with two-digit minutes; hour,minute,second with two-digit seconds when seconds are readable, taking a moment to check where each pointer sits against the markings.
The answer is 11,28
